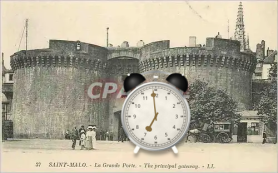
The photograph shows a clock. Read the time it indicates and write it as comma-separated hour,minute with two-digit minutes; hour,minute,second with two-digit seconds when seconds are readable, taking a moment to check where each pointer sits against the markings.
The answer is 6,59
